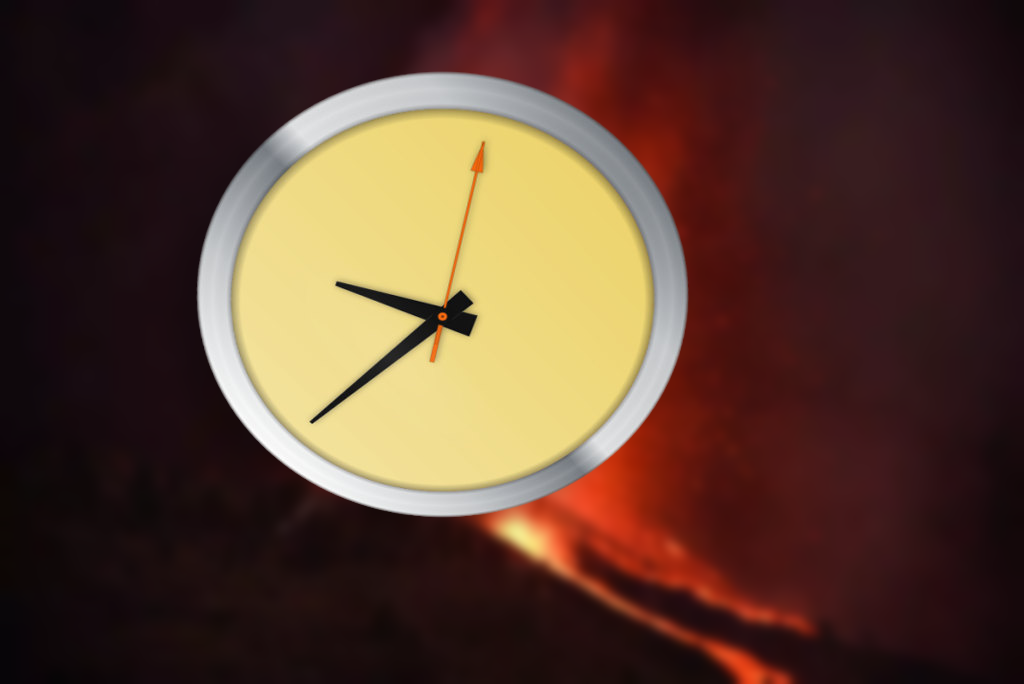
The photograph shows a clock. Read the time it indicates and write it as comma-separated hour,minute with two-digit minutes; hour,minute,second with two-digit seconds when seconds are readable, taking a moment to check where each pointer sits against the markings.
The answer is 9,38,02
